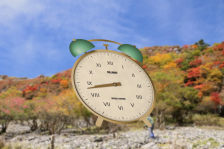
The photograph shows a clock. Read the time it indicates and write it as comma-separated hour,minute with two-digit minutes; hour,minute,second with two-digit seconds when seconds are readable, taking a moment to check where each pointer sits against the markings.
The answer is 8,43
